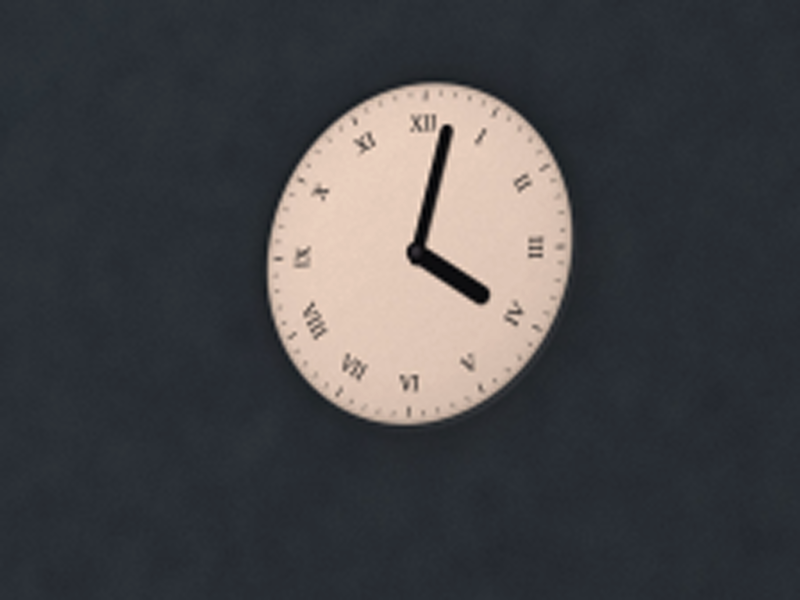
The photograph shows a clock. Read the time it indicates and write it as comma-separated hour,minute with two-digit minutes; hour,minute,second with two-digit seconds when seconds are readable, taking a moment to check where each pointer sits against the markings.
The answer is 4,02
